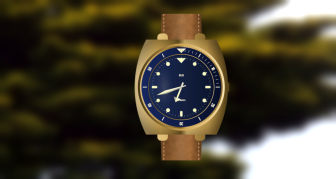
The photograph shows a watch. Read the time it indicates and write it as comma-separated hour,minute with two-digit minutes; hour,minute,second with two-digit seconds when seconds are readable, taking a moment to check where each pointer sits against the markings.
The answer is 6,42
